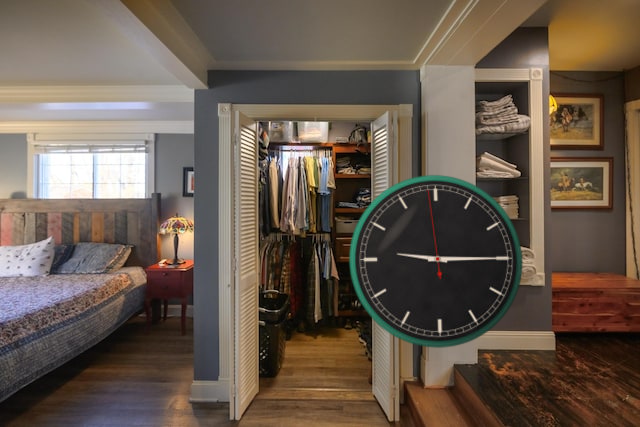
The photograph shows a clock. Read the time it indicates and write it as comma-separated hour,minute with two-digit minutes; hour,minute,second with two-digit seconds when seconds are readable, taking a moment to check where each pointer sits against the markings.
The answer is 9,14,59
